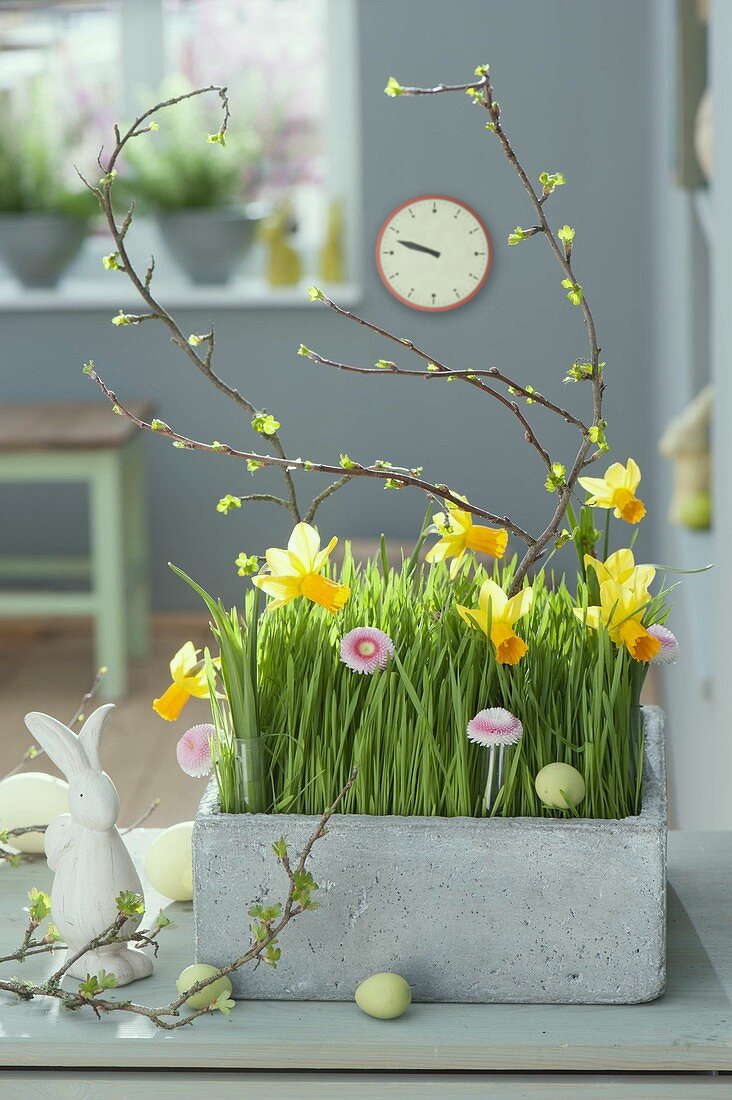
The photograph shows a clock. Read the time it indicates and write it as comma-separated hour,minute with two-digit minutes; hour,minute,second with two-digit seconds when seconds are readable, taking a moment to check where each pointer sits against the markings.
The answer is 9,48
